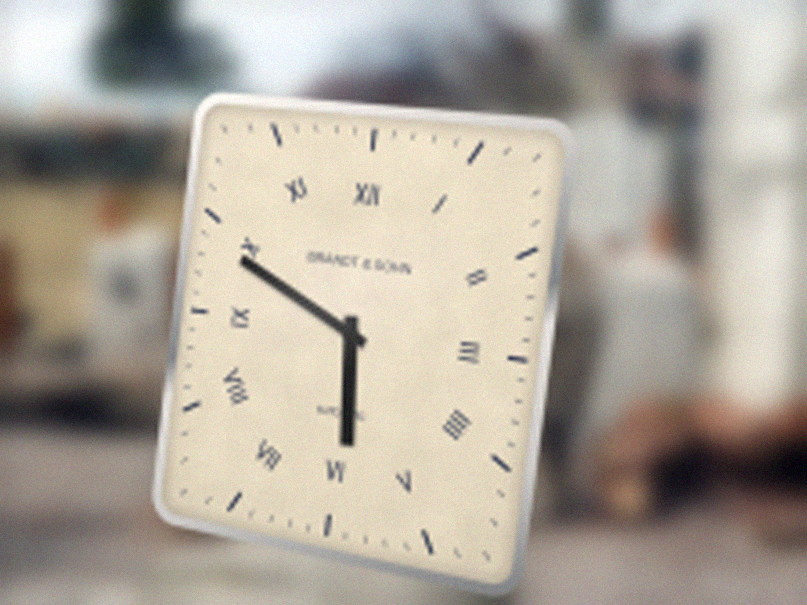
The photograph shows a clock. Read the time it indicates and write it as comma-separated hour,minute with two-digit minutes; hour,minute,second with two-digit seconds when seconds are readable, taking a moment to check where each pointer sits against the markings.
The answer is 5,49
